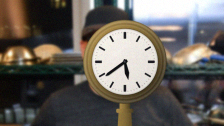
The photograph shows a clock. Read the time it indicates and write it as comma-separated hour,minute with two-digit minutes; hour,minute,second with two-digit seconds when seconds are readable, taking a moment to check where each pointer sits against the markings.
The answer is 5,39
